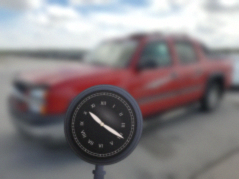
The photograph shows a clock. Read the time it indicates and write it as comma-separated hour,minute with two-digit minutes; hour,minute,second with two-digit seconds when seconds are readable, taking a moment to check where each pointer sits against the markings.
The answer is 10,20
